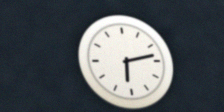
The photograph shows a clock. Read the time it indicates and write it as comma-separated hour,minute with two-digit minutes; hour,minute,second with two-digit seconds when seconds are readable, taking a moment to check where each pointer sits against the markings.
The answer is 6,13
